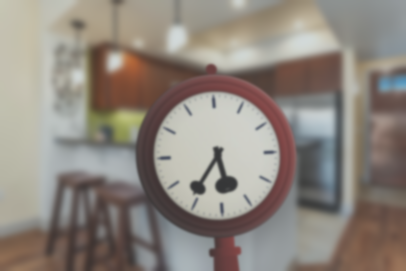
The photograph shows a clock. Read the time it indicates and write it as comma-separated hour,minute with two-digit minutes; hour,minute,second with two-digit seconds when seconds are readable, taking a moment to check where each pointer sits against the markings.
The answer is 5,36
